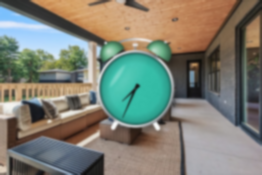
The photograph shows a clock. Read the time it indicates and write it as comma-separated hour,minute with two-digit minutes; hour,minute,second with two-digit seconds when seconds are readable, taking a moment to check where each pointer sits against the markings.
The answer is 7,34
